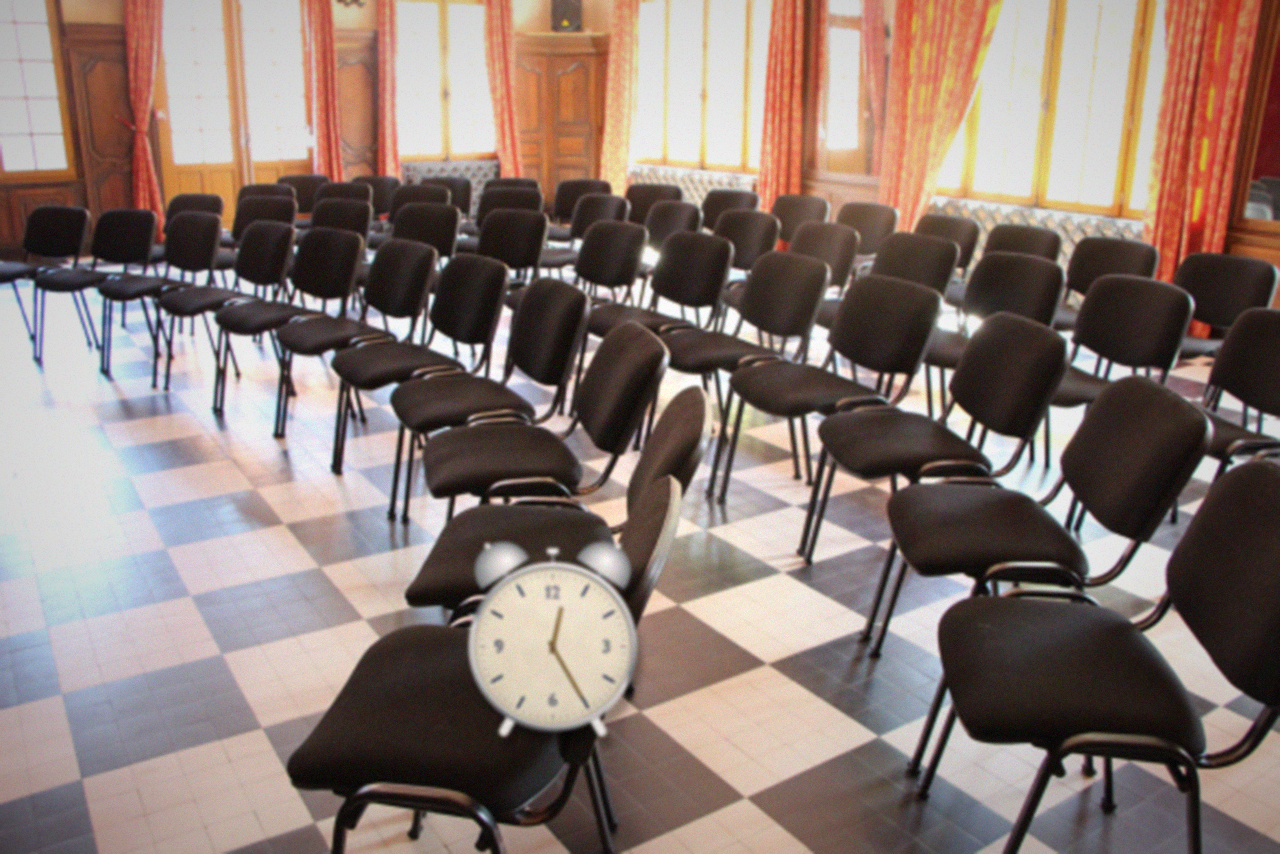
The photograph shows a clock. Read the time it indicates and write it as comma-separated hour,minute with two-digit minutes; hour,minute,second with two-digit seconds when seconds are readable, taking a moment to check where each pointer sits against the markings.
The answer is 12,25
